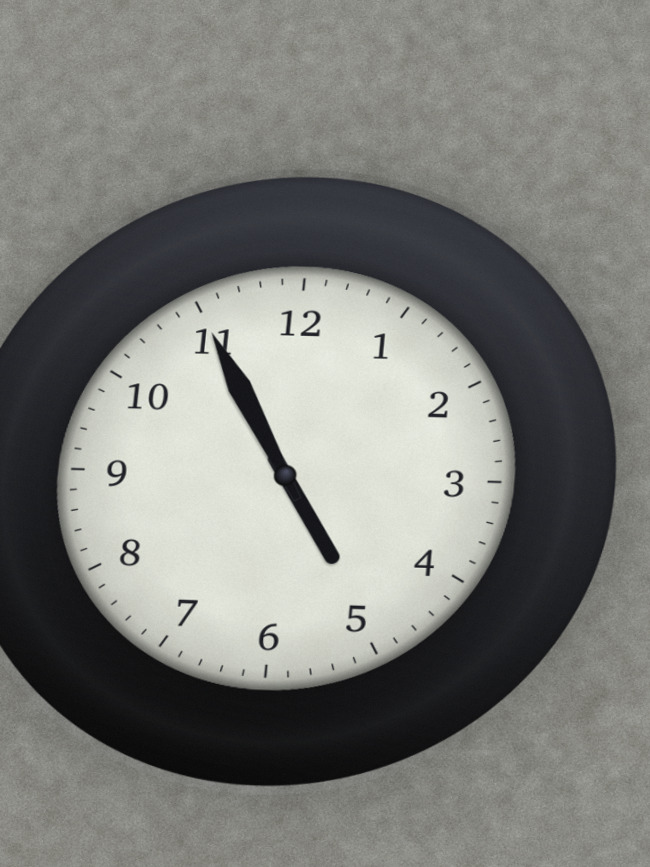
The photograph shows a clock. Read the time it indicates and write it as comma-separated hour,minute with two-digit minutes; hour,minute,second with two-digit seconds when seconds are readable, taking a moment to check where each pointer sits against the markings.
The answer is 4,55
